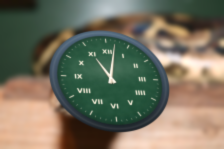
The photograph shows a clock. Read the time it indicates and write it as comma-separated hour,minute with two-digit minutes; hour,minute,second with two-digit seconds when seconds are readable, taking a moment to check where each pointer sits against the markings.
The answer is 11,02
